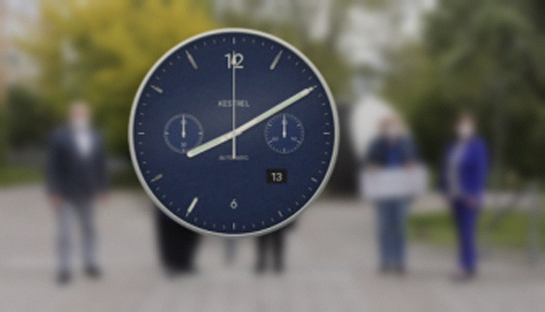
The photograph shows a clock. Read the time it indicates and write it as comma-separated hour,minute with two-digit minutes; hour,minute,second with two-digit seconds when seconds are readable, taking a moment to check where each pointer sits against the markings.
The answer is 8,10
